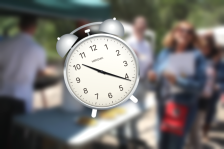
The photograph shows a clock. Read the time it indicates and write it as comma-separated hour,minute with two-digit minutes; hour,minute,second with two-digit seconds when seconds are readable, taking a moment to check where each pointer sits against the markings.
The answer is 10,21
